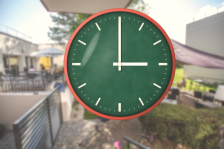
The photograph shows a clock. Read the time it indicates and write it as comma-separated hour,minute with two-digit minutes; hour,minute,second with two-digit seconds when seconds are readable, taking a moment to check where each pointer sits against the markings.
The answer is 3,00
